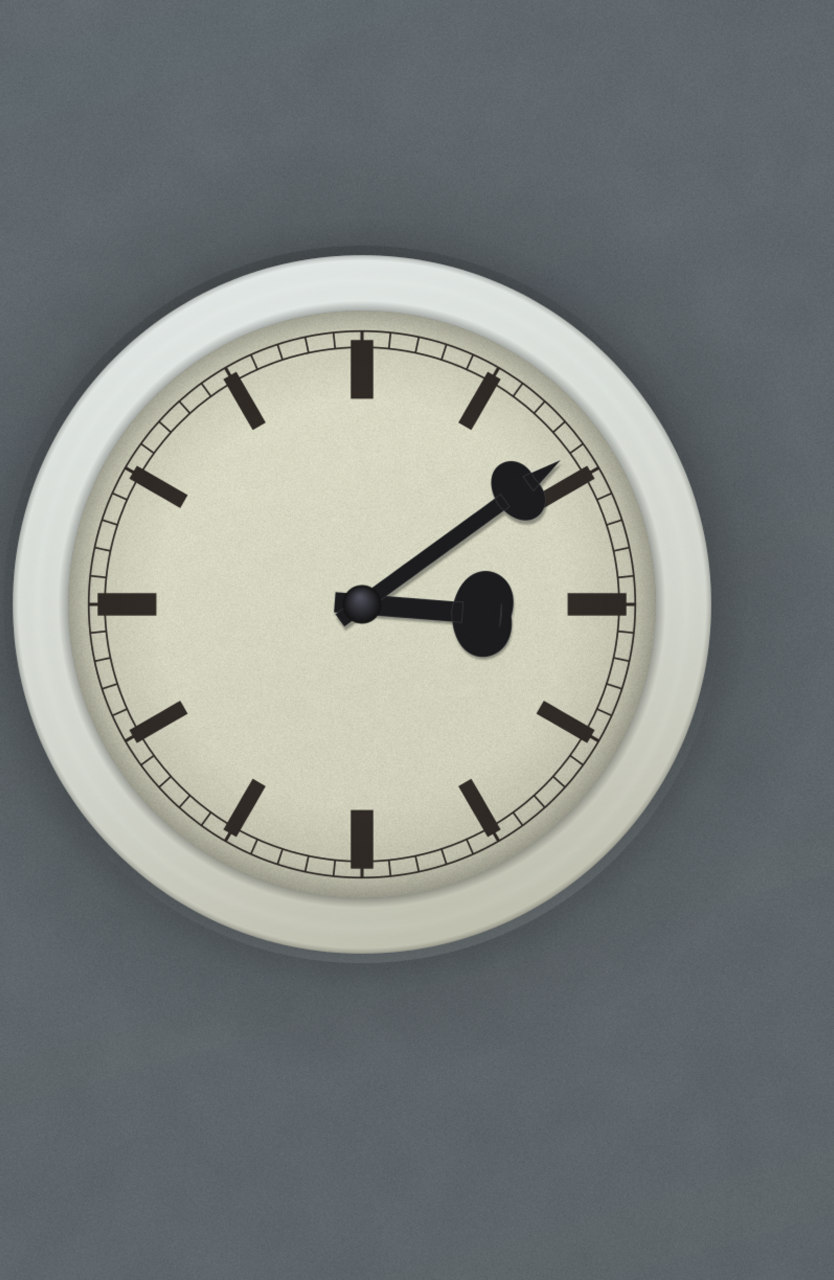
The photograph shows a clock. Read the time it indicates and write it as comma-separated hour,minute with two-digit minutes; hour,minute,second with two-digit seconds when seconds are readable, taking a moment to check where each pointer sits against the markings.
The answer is 3,09
